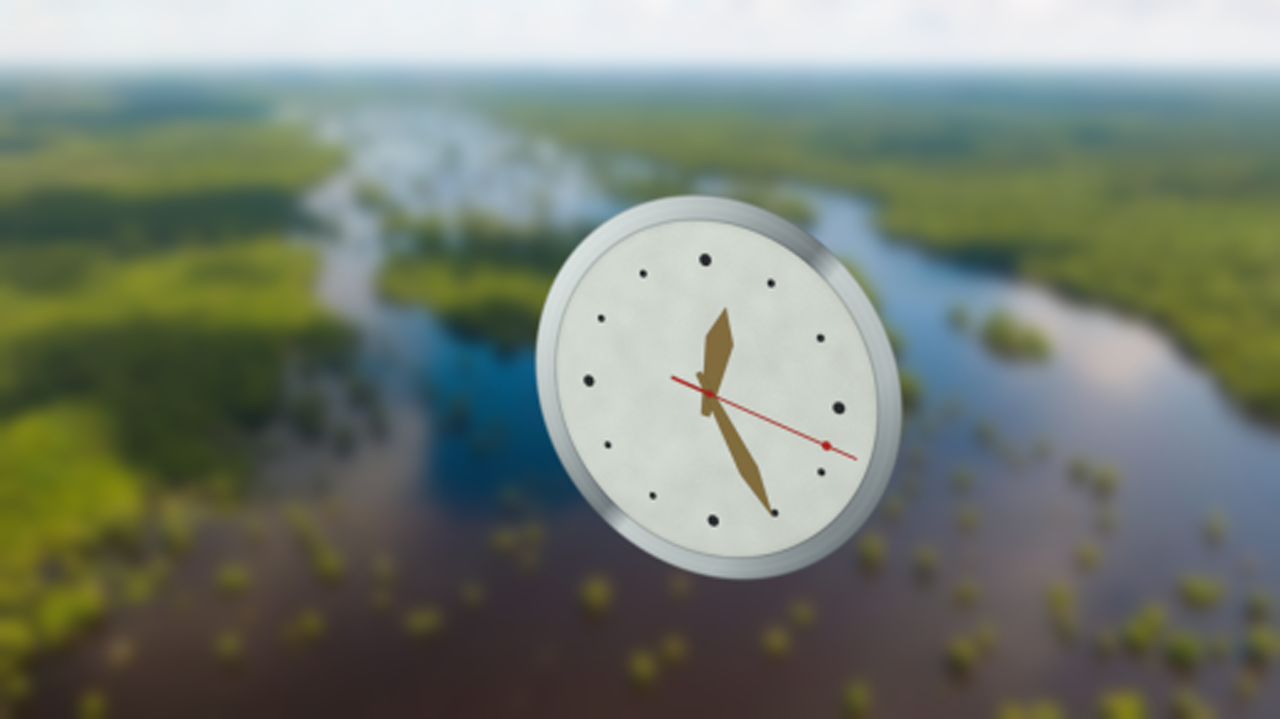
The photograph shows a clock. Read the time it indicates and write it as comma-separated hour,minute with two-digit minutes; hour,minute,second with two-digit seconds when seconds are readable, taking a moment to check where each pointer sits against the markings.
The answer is 12,25,18
